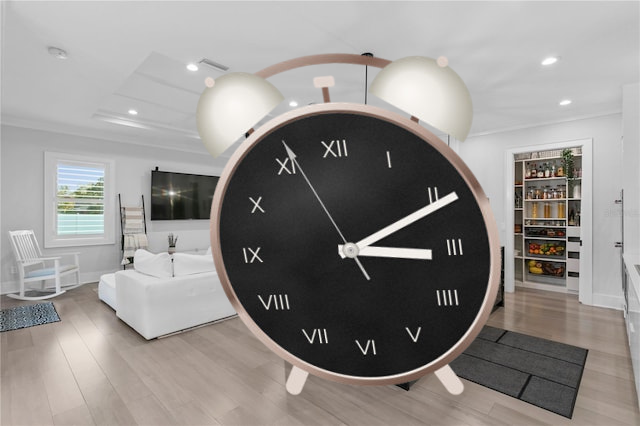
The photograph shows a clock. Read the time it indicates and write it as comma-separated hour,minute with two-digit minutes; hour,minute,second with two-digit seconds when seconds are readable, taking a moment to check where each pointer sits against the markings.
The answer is 3,10,56
